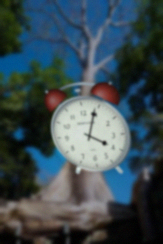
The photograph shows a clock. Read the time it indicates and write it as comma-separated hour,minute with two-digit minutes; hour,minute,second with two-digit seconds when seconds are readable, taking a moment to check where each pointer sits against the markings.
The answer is 4,04
